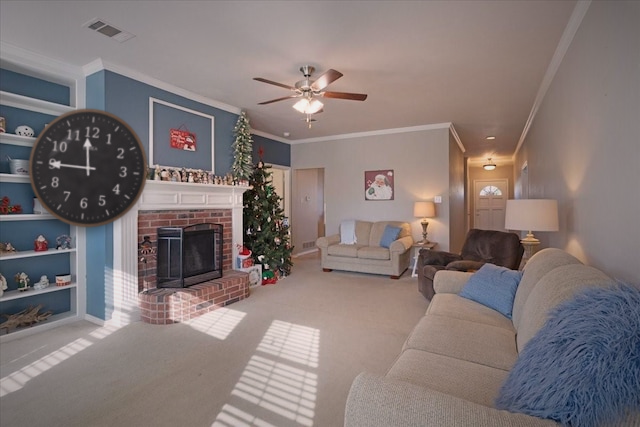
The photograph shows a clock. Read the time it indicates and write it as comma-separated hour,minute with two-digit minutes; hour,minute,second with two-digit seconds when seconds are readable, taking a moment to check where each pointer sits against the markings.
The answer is 11,45
